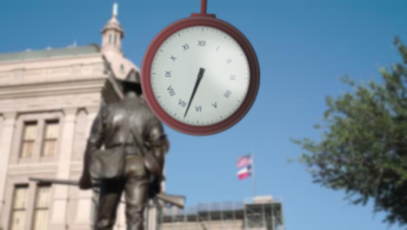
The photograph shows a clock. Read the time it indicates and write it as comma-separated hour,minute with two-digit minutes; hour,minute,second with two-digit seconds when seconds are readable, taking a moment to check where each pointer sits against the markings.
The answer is 6,33
